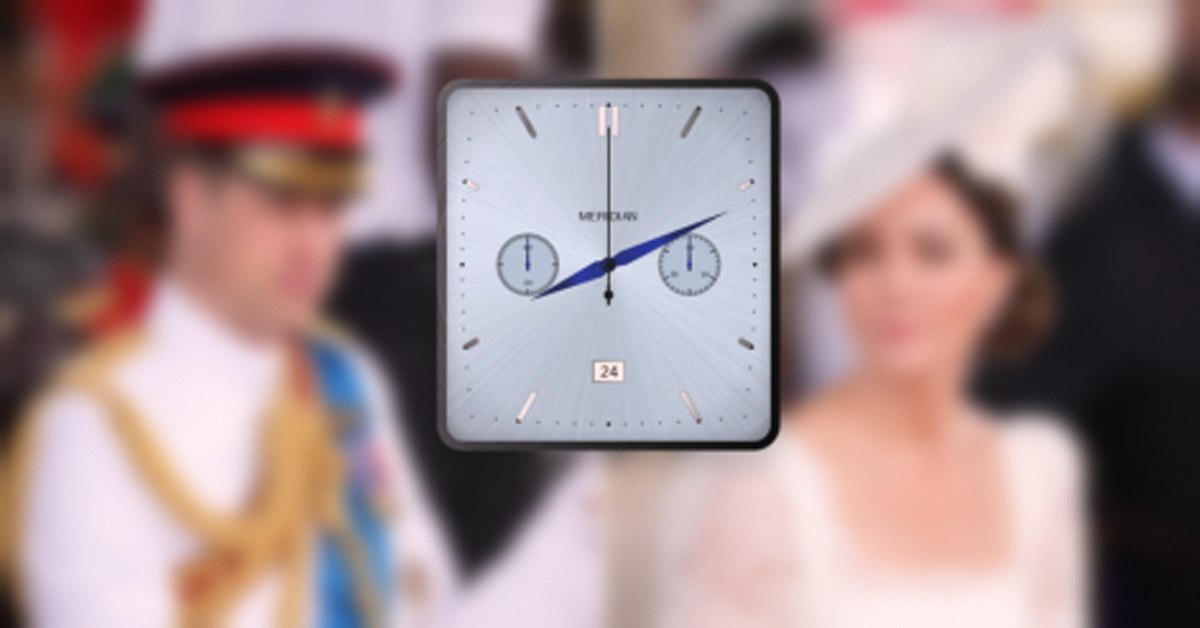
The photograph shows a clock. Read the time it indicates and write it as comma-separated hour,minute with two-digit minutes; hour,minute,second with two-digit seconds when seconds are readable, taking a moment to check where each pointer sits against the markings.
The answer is 8,11
